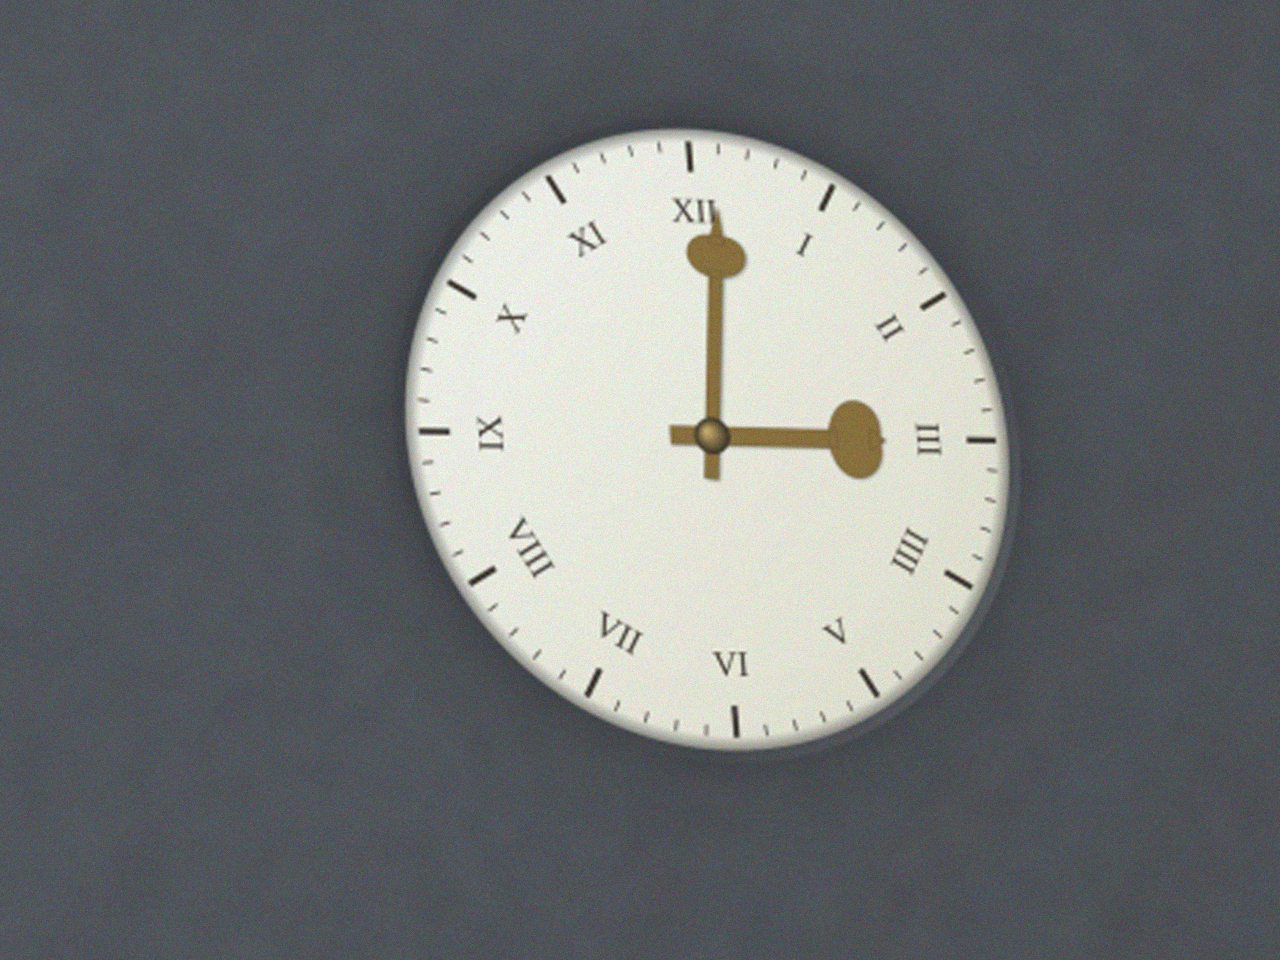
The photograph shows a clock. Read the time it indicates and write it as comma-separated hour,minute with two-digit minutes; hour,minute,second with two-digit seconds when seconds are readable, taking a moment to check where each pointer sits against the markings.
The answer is 3,01
